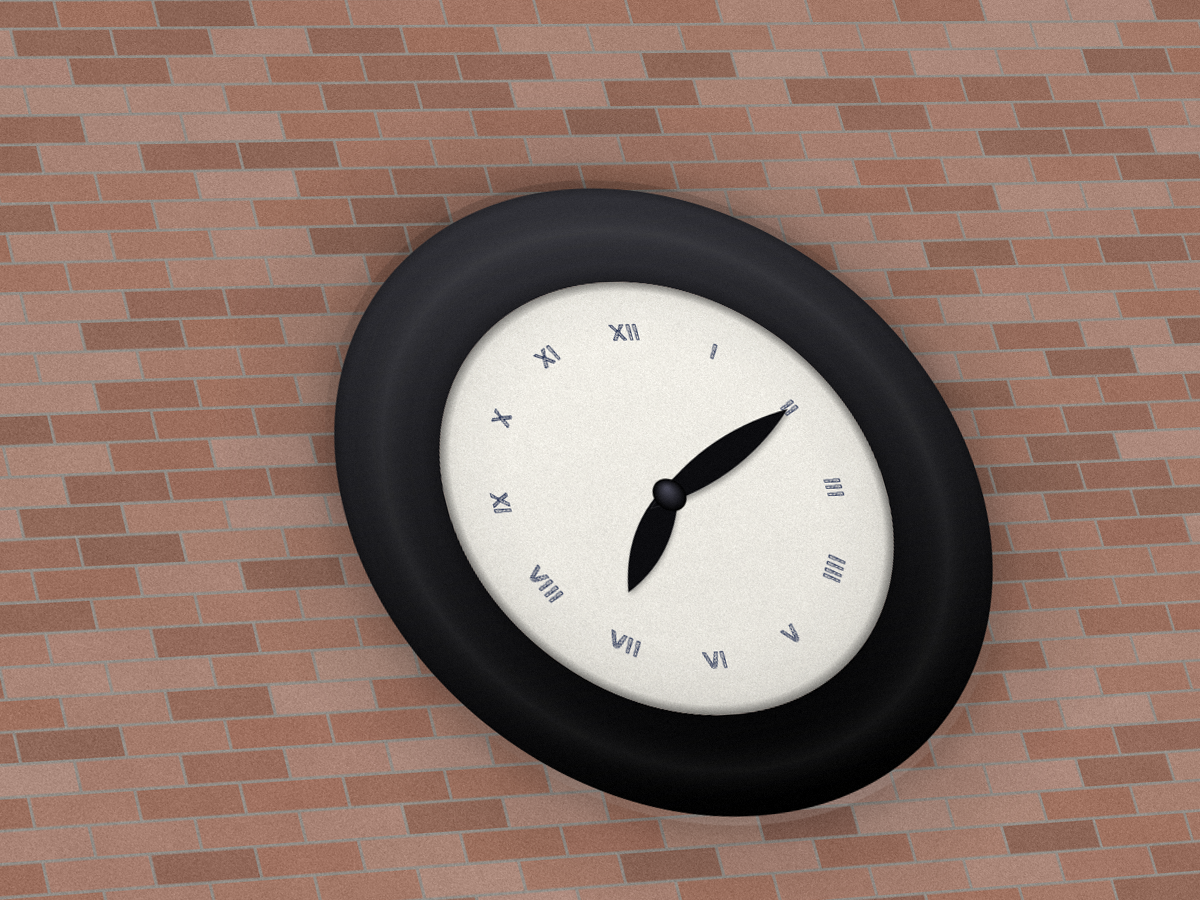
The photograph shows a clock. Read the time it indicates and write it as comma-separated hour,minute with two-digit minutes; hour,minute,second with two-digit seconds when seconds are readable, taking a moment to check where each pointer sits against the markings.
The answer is 7,10
